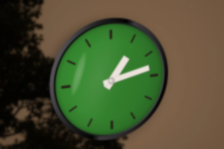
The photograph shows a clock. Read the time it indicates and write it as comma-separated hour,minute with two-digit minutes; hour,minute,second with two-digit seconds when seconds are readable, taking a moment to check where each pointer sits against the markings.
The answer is 1,13
